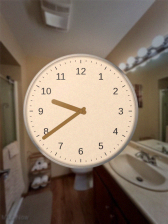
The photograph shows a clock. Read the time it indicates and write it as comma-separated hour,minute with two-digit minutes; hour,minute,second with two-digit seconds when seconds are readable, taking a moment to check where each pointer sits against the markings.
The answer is 9,39
